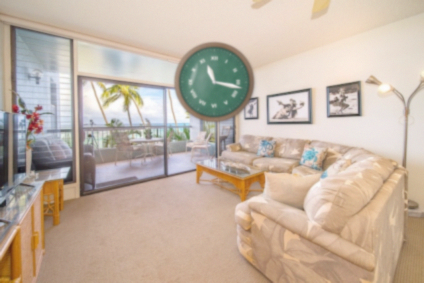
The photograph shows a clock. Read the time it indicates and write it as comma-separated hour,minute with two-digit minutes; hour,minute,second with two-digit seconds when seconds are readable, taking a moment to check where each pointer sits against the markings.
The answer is 11,17
